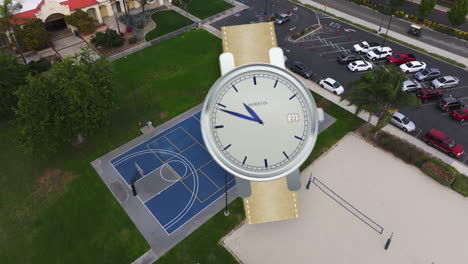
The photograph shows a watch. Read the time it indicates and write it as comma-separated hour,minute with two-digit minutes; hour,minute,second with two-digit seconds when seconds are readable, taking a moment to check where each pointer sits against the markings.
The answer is 10,49
